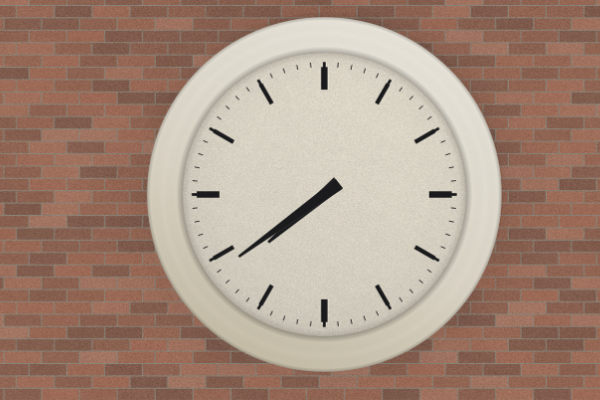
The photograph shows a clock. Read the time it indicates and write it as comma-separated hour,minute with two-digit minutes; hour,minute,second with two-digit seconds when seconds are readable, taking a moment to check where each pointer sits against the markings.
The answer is 7,39
